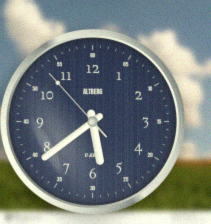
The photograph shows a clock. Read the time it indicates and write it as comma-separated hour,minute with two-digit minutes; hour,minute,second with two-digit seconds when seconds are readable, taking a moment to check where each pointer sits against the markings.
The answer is 5,38,53
